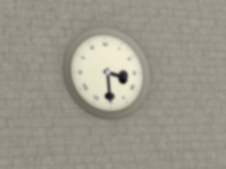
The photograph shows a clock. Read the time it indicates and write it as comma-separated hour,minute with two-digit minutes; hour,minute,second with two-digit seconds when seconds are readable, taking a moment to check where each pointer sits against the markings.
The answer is 3,30
